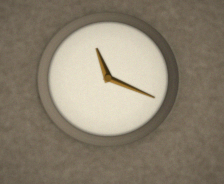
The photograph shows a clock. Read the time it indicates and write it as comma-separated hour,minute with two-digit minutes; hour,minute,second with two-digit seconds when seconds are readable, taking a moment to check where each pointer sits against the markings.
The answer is 11,19
